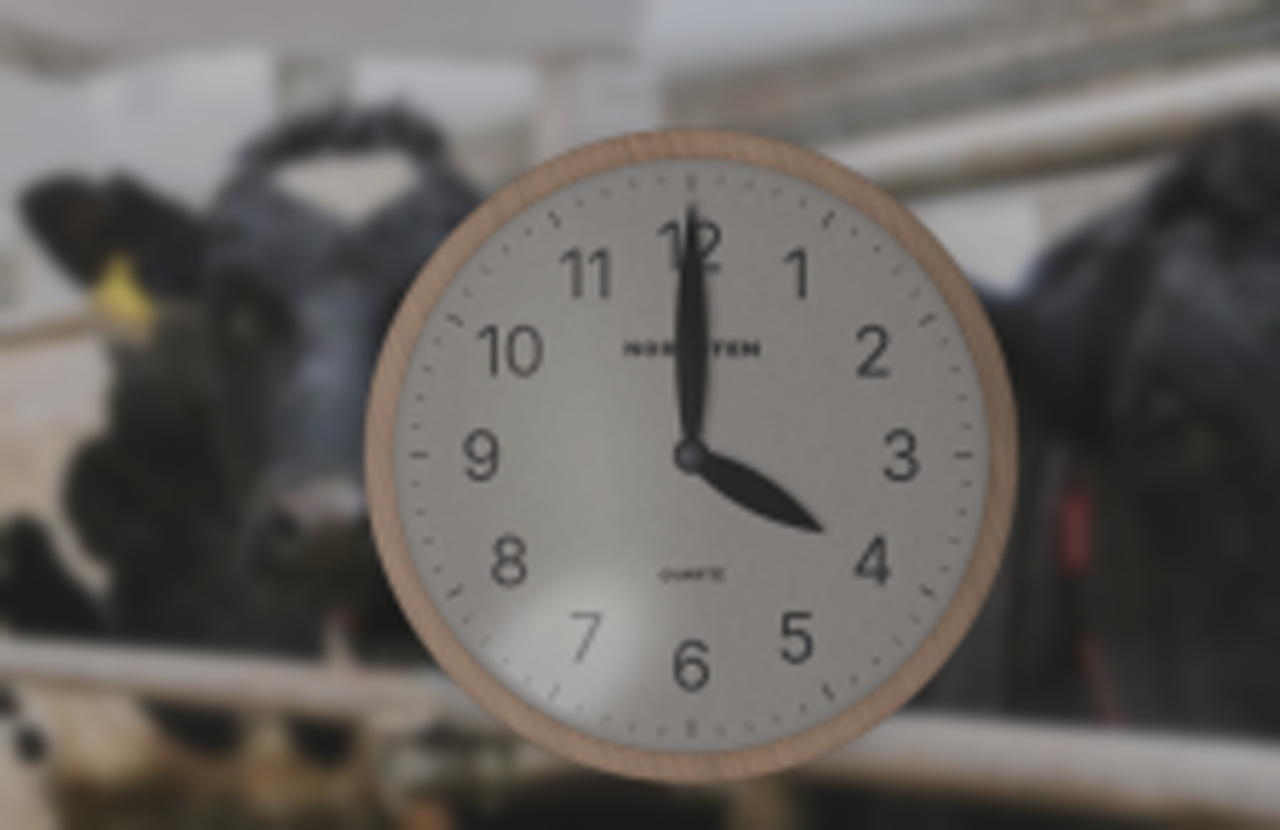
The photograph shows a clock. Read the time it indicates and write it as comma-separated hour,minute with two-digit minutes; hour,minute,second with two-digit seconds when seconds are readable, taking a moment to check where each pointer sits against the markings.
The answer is 4,00
